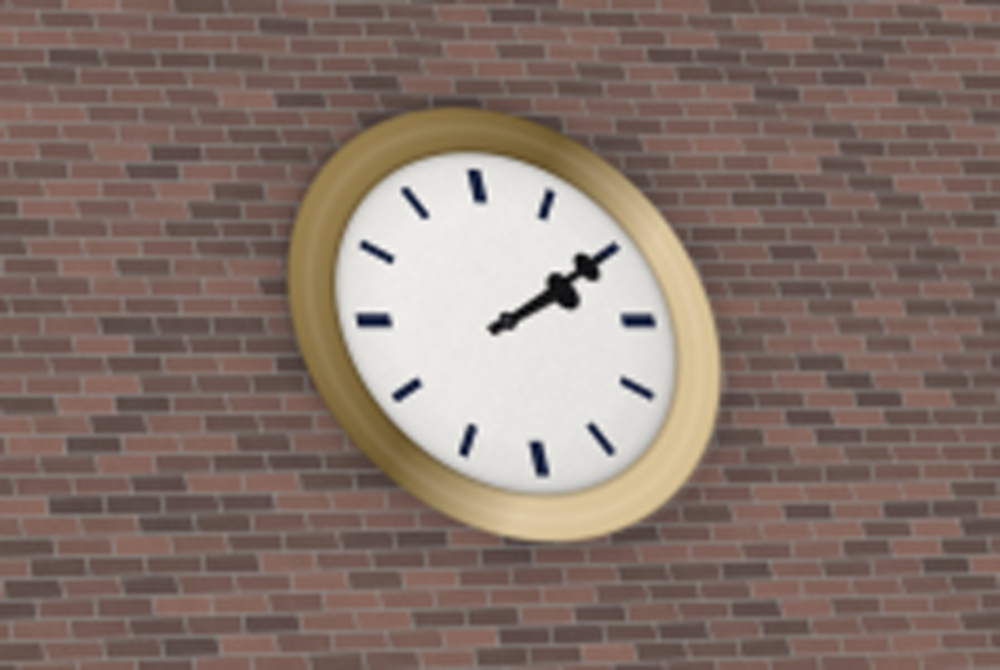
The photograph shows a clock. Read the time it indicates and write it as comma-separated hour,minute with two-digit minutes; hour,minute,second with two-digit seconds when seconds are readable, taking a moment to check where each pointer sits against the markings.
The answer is 2,10
